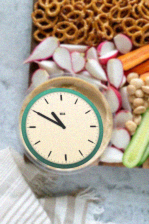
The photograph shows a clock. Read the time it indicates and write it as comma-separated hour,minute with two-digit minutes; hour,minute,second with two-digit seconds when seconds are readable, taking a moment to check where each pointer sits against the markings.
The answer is 10,50
